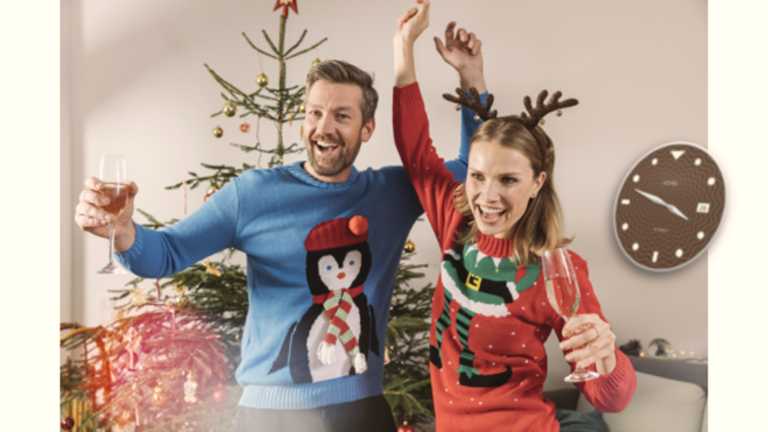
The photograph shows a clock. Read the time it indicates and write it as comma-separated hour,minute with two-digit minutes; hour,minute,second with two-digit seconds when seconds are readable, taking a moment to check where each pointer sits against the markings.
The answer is 3,48
